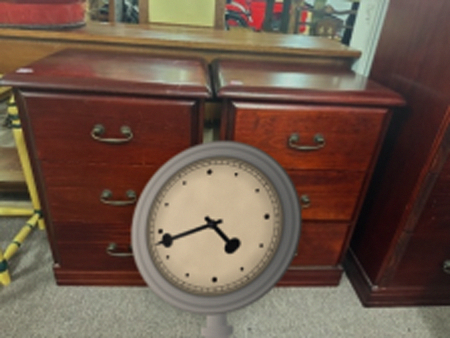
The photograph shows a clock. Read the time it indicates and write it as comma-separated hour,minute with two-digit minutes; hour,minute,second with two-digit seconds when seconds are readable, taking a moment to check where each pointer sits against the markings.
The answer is 4,43
